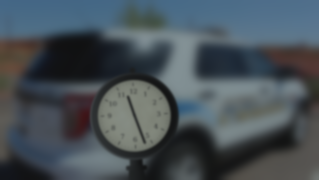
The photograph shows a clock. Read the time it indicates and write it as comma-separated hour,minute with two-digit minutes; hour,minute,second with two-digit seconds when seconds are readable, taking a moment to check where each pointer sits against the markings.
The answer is 11,27
